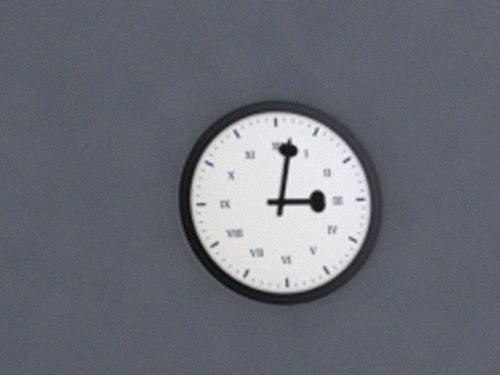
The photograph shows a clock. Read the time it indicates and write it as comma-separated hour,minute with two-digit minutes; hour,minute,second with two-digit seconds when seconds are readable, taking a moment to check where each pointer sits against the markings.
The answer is 3,02
